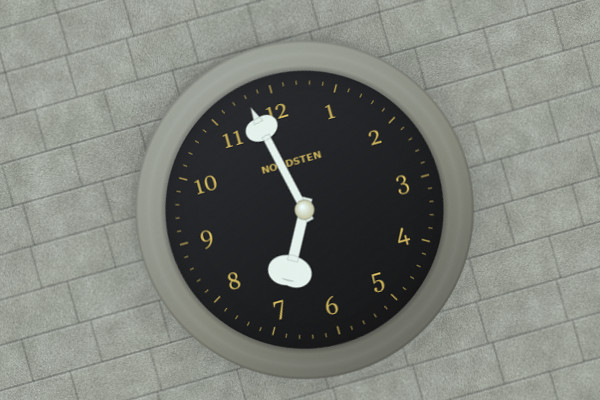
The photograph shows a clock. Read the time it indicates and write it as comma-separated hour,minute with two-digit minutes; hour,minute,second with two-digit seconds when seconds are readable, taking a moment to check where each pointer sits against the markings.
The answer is 6,58
